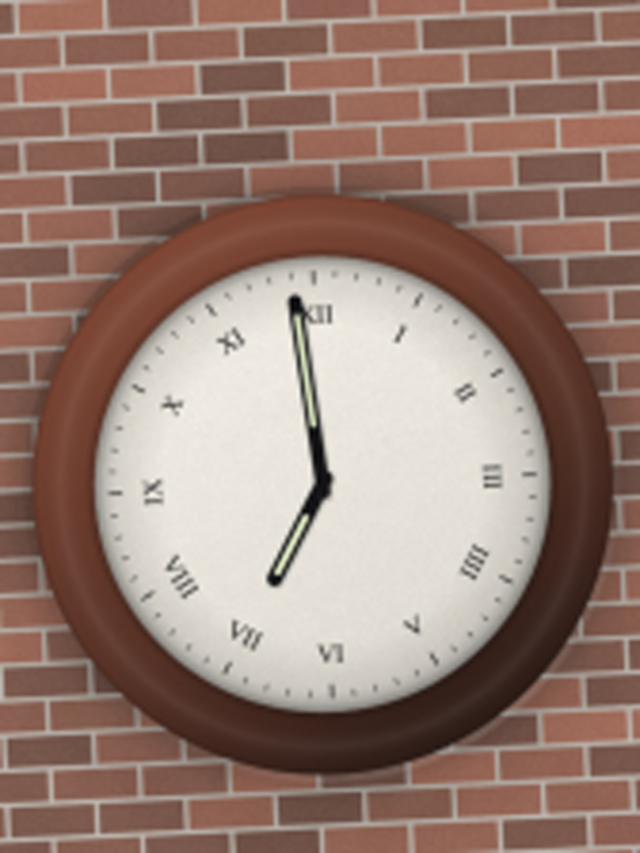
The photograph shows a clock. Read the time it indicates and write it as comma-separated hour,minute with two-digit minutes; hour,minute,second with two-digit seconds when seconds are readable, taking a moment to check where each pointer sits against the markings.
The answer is 6,59
